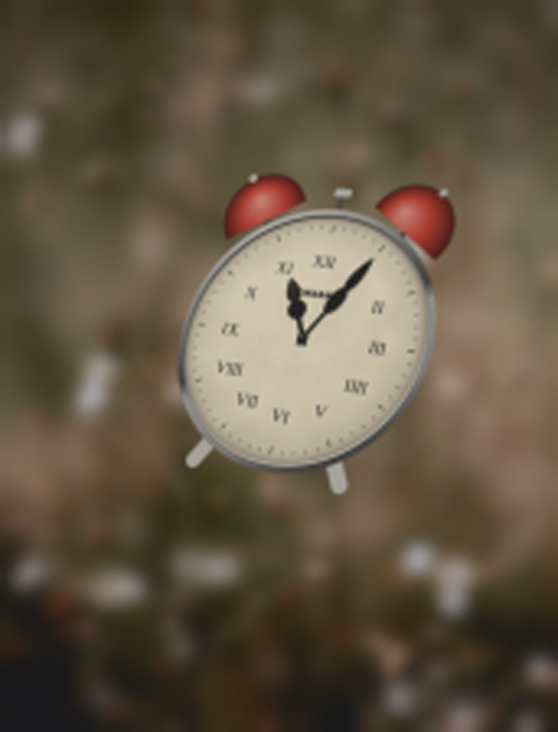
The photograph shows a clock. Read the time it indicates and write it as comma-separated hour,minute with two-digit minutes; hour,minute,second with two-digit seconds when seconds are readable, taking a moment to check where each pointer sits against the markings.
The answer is 11,05
